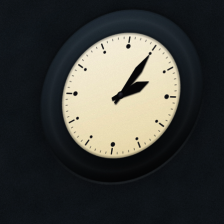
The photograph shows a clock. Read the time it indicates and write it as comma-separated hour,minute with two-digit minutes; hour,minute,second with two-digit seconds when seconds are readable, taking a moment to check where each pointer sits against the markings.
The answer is 2,05
